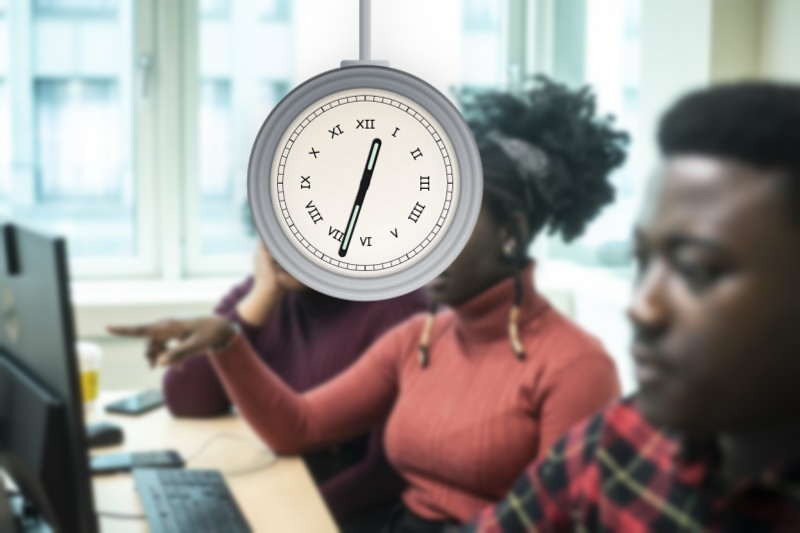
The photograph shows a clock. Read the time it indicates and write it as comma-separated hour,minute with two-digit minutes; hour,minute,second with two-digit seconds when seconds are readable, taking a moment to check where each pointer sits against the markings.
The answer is 12,33
